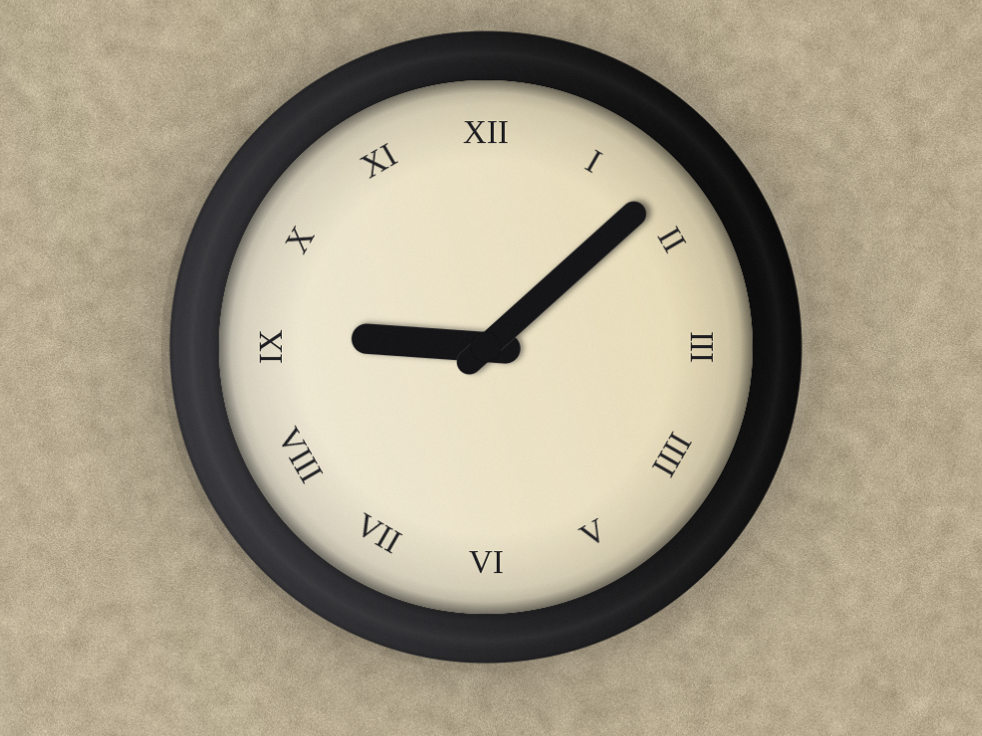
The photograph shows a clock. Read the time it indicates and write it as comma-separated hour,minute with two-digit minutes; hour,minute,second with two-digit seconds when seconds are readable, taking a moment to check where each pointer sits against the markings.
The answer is 9,08
